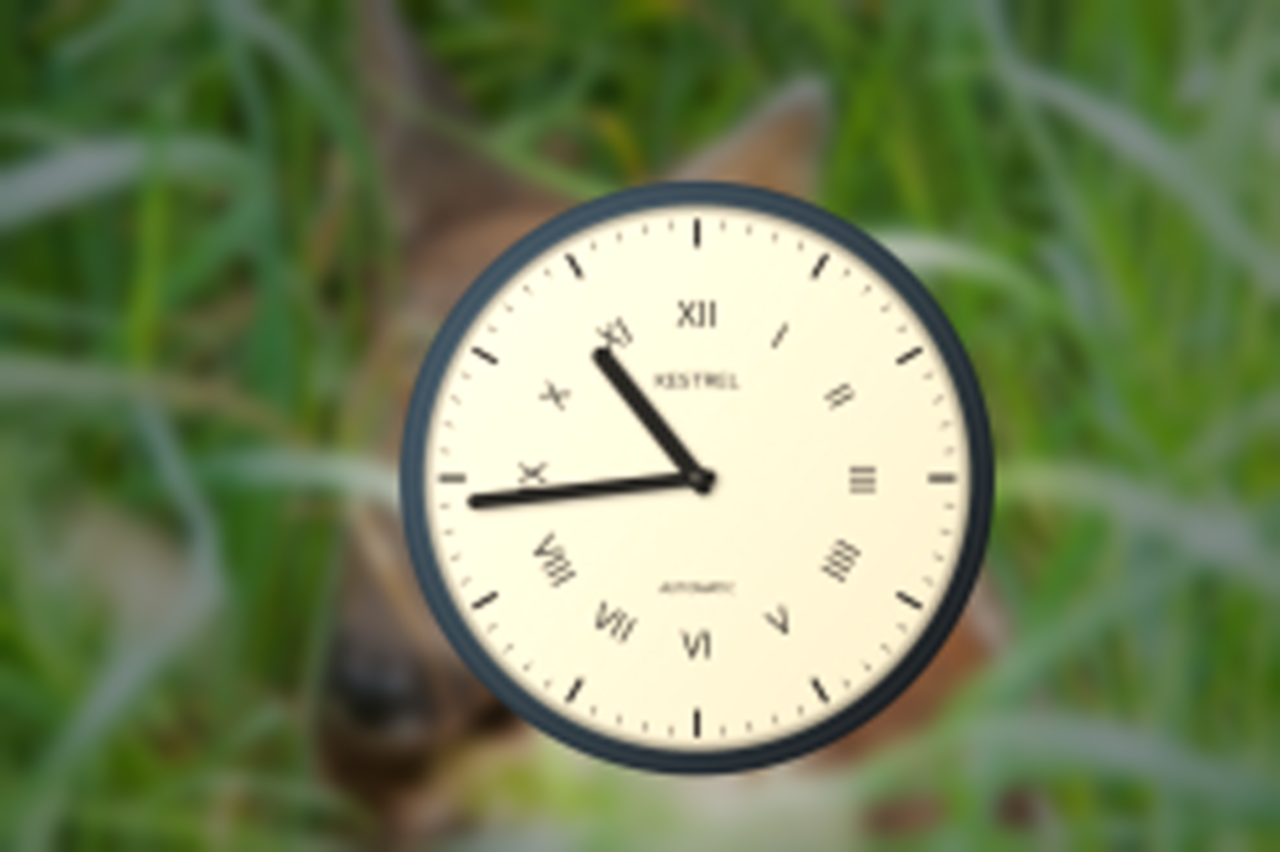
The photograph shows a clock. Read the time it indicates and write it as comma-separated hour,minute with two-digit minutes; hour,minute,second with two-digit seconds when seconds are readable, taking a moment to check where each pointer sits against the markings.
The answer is 10,44
